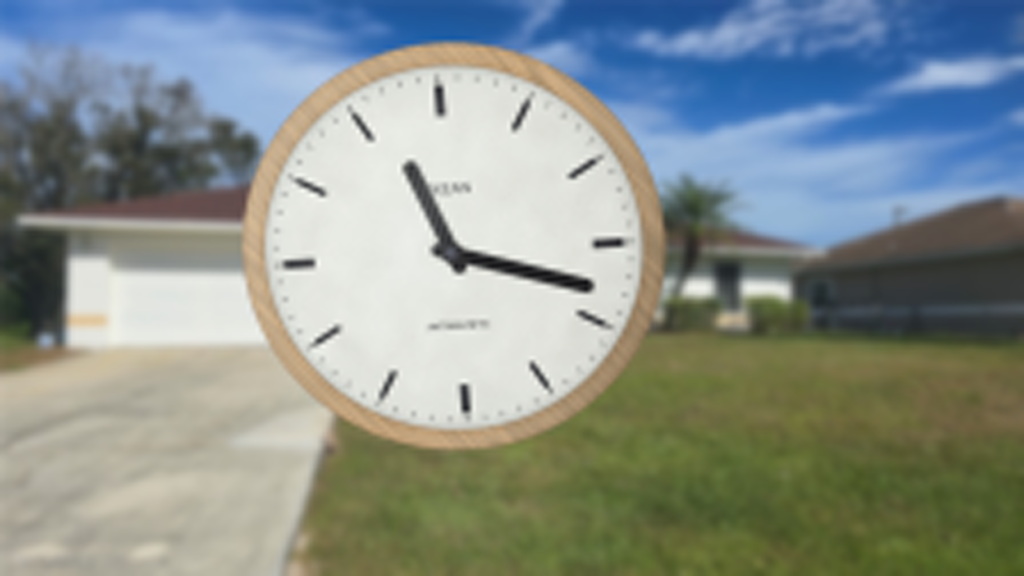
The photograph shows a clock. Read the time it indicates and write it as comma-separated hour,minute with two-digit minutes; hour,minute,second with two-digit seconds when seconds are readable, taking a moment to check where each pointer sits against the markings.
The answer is 11,18
